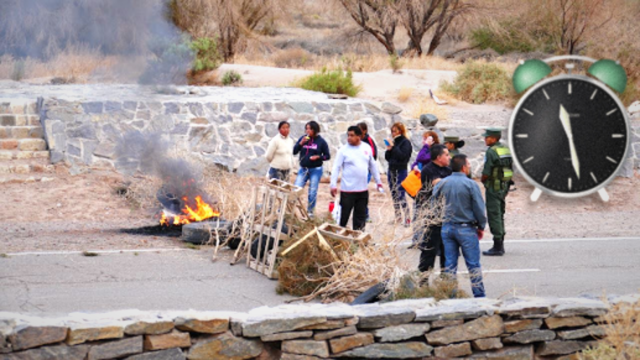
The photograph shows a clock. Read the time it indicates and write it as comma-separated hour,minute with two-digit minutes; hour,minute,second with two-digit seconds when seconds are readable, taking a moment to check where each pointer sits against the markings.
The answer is 11,28
